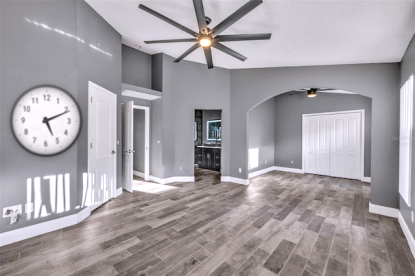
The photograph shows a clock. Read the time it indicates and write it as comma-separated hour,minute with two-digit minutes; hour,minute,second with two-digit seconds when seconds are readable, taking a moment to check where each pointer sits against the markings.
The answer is 5,11
